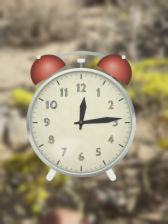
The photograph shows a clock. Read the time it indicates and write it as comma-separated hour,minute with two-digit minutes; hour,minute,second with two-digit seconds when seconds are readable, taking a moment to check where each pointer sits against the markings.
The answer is 12,14
